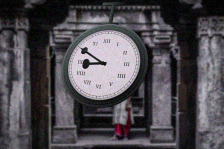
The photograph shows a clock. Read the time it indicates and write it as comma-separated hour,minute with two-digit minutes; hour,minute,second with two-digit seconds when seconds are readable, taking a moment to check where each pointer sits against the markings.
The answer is 8,50
